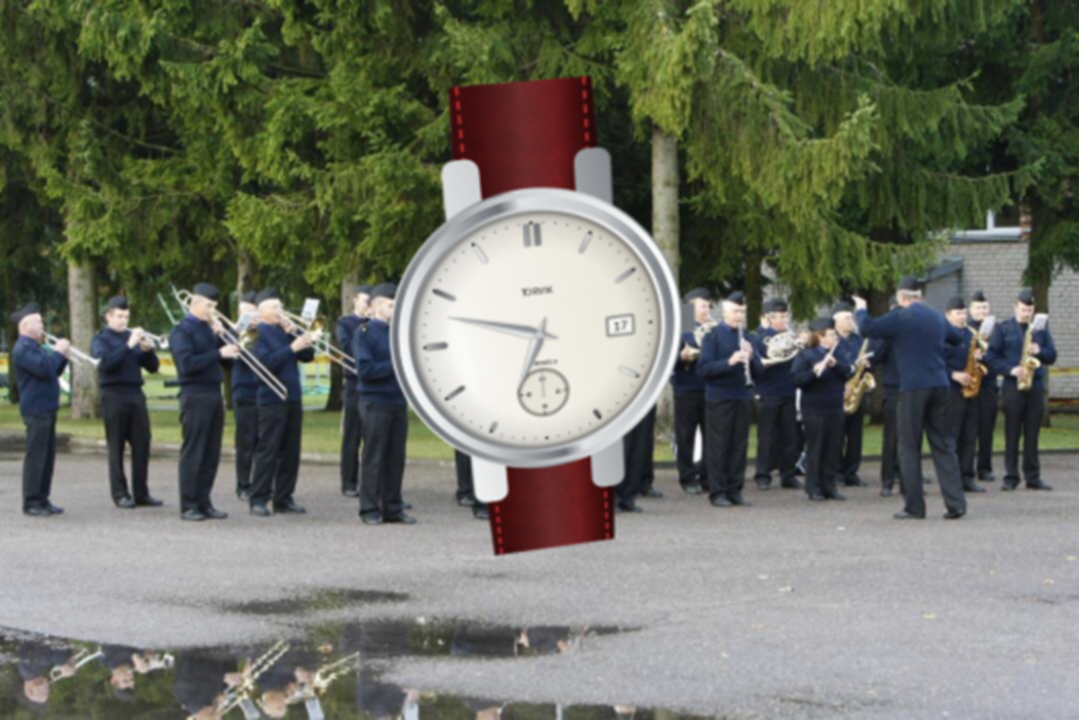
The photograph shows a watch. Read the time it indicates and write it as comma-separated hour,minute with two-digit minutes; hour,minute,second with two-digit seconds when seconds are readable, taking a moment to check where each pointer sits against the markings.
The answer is 6,48
